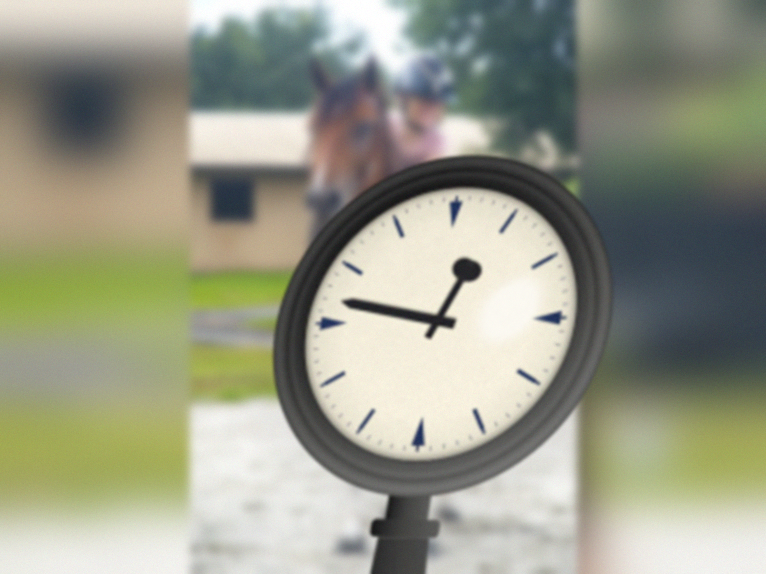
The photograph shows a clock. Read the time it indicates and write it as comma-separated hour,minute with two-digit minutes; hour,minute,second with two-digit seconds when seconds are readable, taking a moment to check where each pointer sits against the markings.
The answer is 12,47
